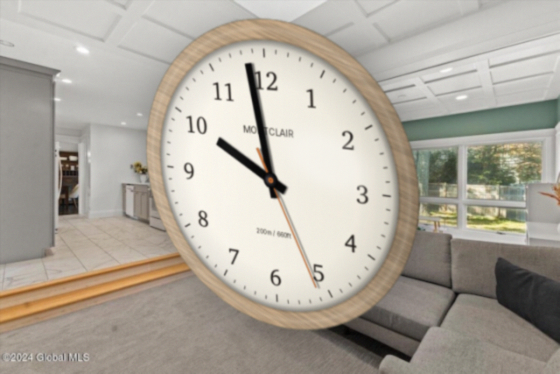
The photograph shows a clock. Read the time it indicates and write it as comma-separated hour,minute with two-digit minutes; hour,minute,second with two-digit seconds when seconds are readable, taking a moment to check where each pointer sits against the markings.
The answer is 9,58,26
